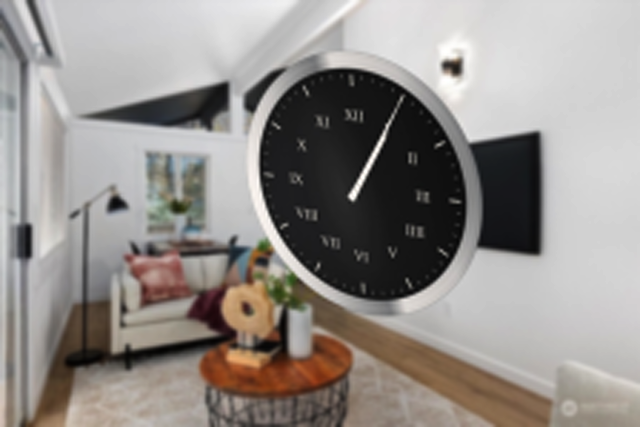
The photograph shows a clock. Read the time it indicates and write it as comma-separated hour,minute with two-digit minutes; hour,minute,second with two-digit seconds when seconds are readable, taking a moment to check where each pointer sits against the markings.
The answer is 1,05
